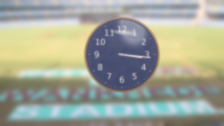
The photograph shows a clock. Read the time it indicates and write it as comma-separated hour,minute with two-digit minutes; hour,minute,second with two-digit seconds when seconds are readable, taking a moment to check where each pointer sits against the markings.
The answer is 3,16
